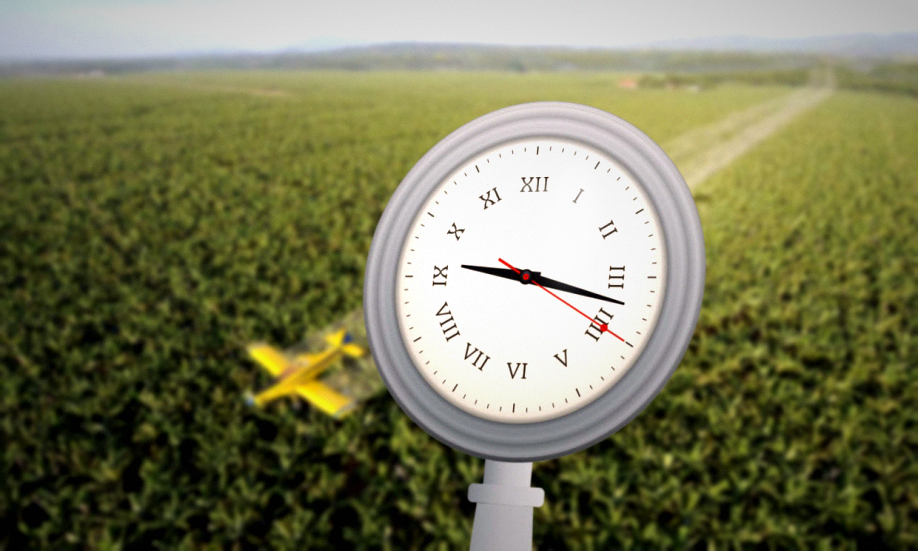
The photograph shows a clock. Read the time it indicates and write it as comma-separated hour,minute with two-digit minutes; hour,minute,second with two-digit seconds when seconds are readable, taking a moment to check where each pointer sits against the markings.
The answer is 9,17,20
